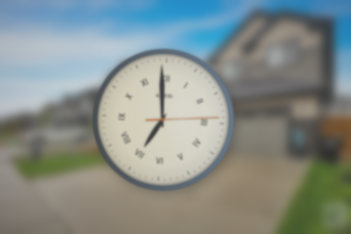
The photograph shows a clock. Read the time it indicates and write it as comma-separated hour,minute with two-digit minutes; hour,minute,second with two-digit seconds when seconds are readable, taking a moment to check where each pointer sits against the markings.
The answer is 6,59,14
